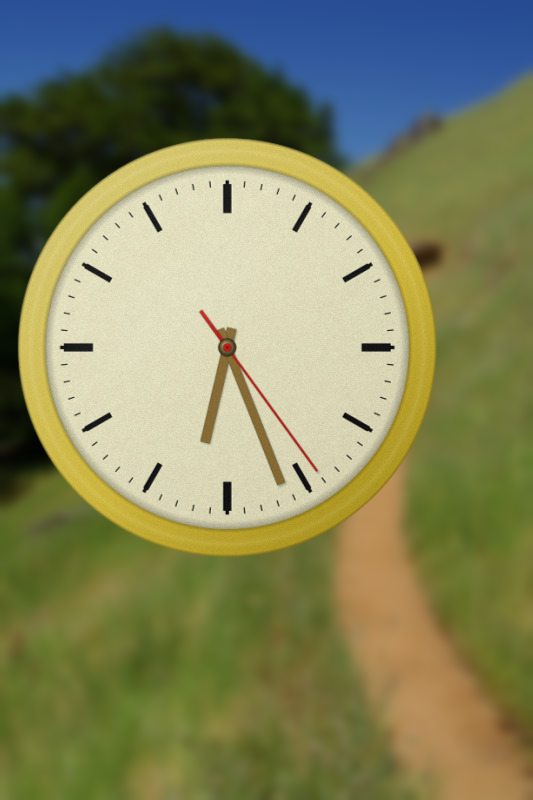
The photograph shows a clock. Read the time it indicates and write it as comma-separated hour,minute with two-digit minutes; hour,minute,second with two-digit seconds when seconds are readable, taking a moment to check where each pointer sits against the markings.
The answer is 6,26,24
